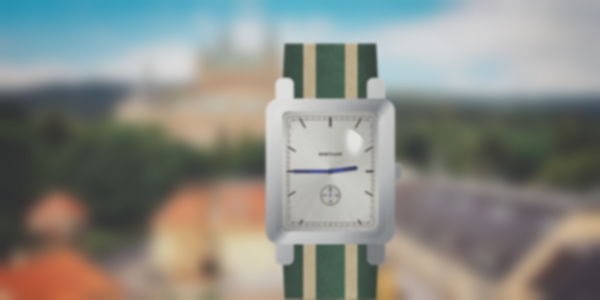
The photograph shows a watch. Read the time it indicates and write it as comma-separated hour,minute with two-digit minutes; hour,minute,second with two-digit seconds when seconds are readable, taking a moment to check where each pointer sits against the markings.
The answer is 2,45
